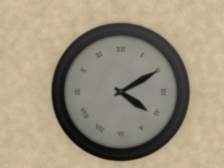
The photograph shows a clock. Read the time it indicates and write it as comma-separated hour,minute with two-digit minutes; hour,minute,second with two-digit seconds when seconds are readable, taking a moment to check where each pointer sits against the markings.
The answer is 4,10
